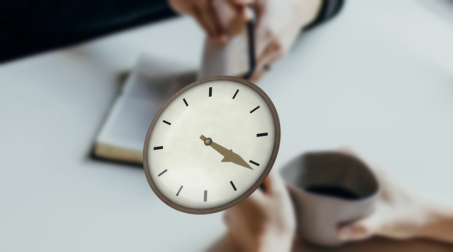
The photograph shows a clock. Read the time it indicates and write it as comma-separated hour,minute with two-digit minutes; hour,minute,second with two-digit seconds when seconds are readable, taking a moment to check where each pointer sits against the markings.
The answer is 4,21
